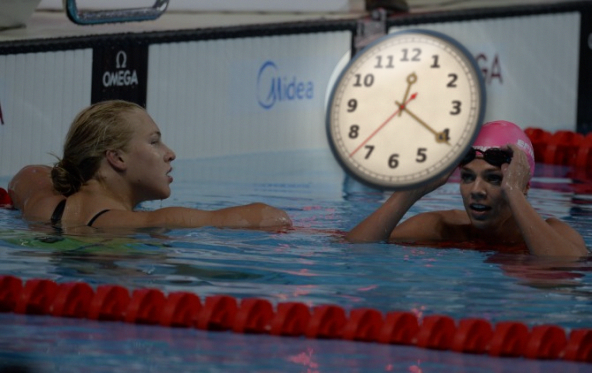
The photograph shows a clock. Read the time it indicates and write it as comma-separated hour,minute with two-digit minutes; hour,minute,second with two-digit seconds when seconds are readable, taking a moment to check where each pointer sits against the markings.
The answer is 12,20,37
